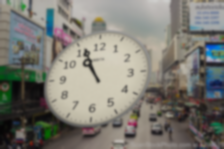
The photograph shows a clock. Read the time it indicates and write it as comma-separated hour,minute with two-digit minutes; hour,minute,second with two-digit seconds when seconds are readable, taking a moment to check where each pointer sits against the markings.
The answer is 10,56
